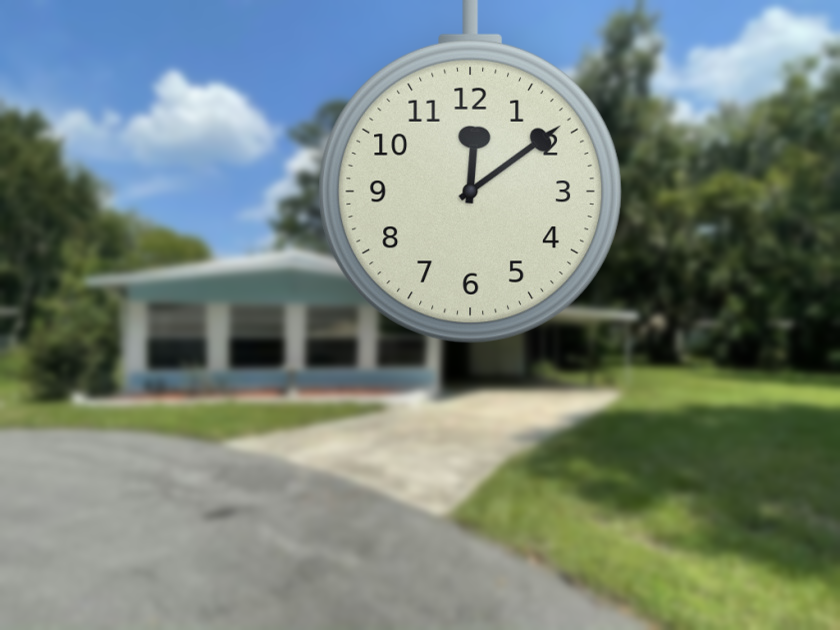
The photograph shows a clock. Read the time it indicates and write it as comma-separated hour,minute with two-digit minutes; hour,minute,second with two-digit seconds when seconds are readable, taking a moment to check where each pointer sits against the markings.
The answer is 12,09
